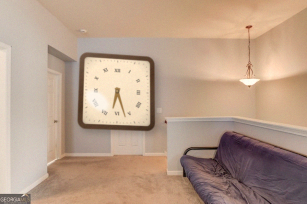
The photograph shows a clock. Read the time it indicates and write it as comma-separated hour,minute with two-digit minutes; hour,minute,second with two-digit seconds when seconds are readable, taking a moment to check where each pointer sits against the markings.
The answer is 6,27
